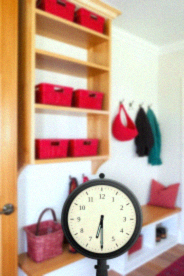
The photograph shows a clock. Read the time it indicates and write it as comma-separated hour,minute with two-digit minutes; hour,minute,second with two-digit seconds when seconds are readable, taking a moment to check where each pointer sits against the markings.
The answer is 6,30
